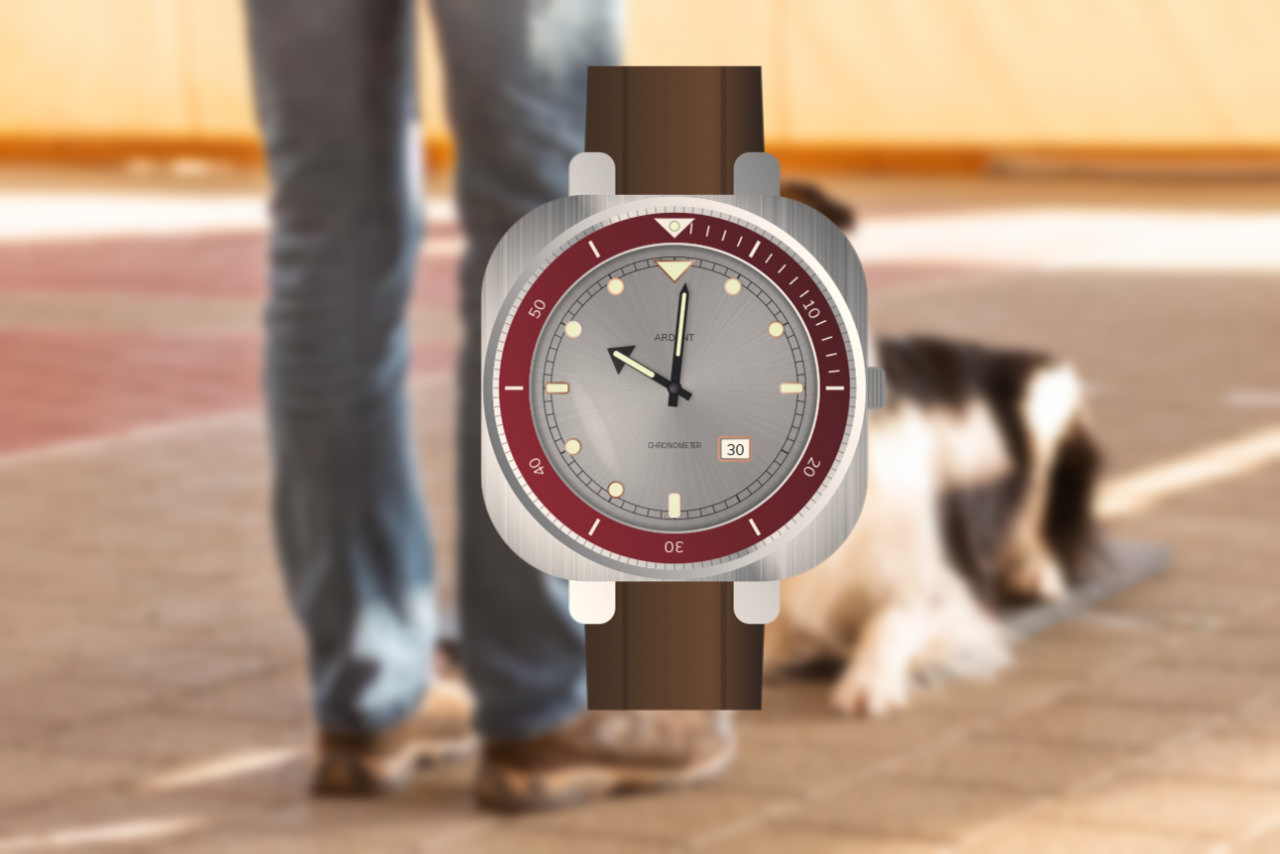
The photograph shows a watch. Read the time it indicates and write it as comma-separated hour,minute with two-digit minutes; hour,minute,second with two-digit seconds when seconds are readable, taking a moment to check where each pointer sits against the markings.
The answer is 10,01
